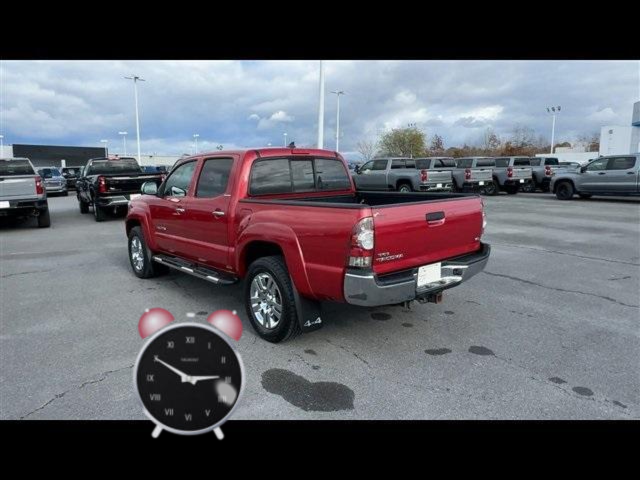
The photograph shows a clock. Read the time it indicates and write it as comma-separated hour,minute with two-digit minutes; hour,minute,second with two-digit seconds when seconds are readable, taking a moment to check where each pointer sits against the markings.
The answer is 2,50
